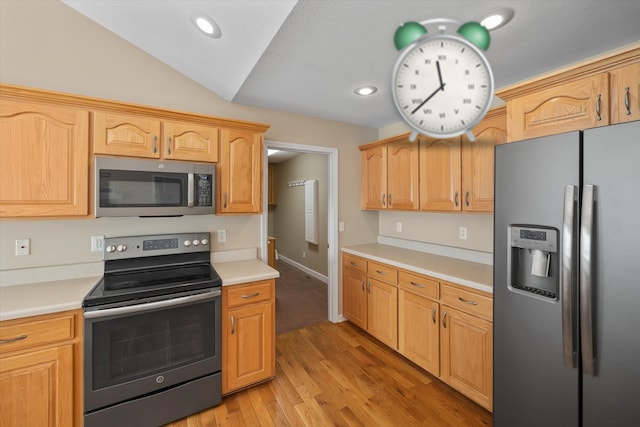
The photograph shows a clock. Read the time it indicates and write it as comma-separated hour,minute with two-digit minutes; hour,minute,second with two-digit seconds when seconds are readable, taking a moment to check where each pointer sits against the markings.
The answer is 11,38
